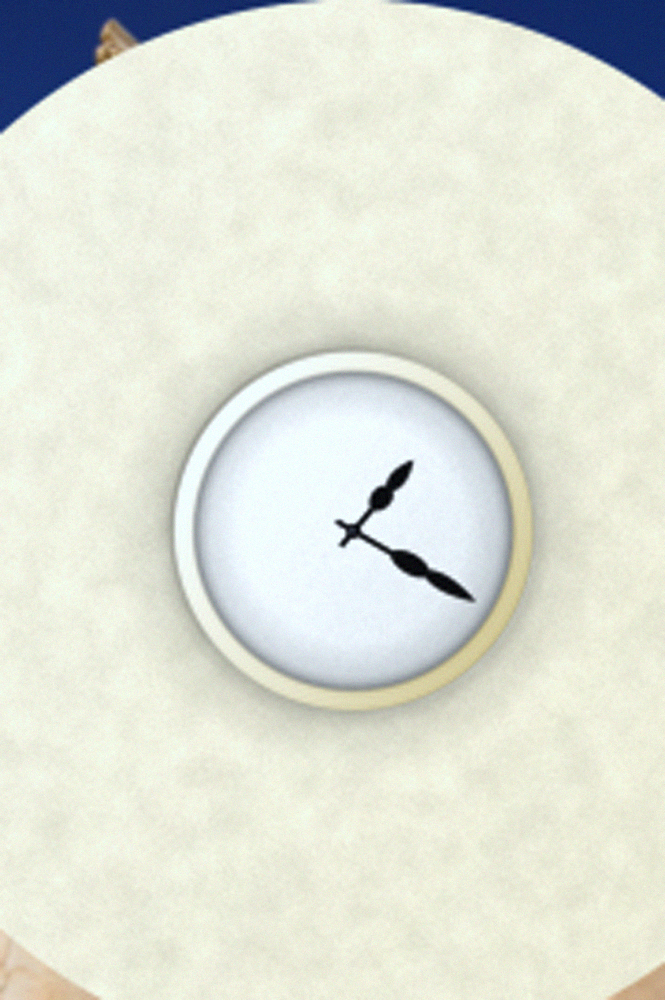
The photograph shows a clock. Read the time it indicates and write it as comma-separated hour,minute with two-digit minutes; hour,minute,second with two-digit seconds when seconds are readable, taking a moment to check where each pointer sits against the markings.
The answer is 1,20
